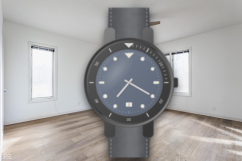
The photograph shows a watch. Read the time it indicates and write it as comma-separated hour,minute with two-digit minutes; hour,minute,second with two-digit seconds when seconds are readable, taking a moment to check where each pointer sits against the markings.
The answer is 7,20
